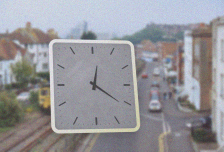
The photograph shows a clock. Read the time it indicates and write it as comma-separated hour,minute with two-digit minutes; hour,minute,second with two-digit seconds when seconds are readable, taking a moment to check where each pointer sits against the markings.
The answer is 12,21
